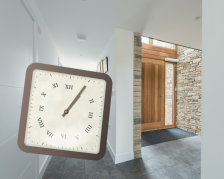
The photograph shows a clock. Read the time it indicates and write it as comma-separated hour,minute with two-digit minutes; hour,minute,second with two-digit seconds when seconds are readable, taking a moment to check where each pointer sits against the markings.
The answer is 1,05
